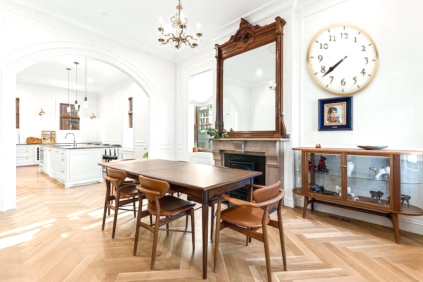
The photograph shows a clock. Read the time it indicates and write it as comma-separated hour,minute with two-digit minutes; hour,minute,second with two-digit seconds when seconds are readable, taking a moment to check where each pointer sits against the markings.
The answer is 7,38
